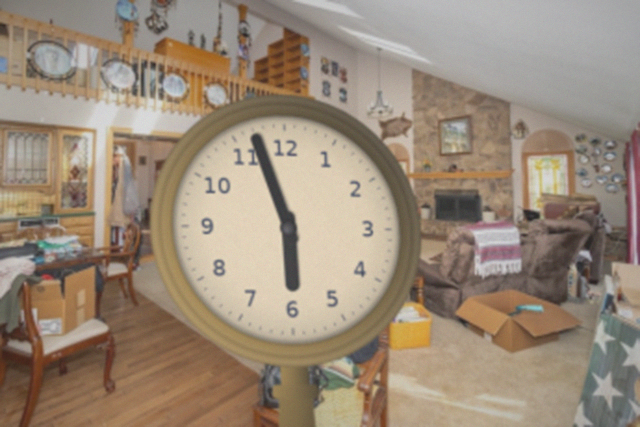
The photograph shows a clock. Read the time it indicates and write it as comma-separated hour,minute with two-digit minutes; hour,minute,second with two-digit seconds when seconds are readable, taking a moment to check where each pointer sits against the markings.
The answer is 5,57
